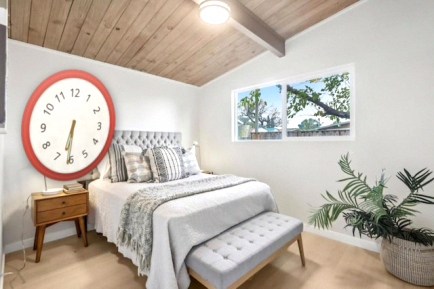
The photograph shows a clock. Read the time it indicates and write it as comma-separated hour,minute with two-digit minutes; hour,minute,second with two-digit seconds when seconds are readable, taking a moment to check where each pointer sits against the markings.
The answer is 6,31
